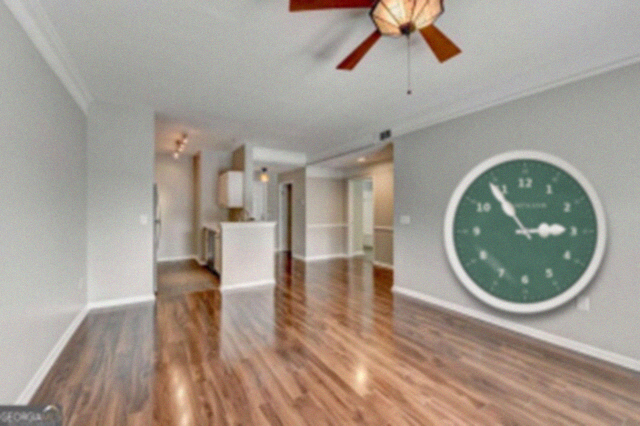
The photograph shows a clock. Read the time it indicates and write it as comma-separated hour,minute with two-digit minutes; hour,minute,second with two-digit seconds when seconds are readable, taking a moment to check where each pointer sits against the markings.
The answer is 2,54
